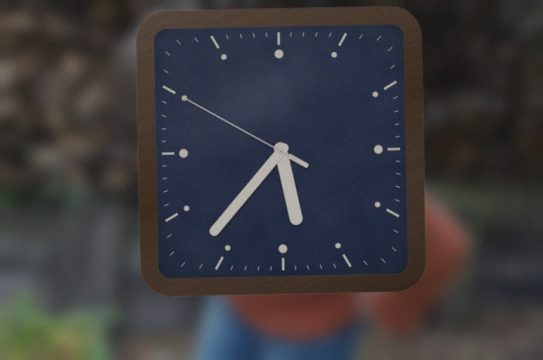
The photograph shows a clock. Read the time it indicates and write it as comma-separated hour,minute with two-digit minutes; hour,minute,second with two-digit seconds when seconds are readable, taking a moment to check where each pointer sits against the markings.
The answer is 5,36,50
